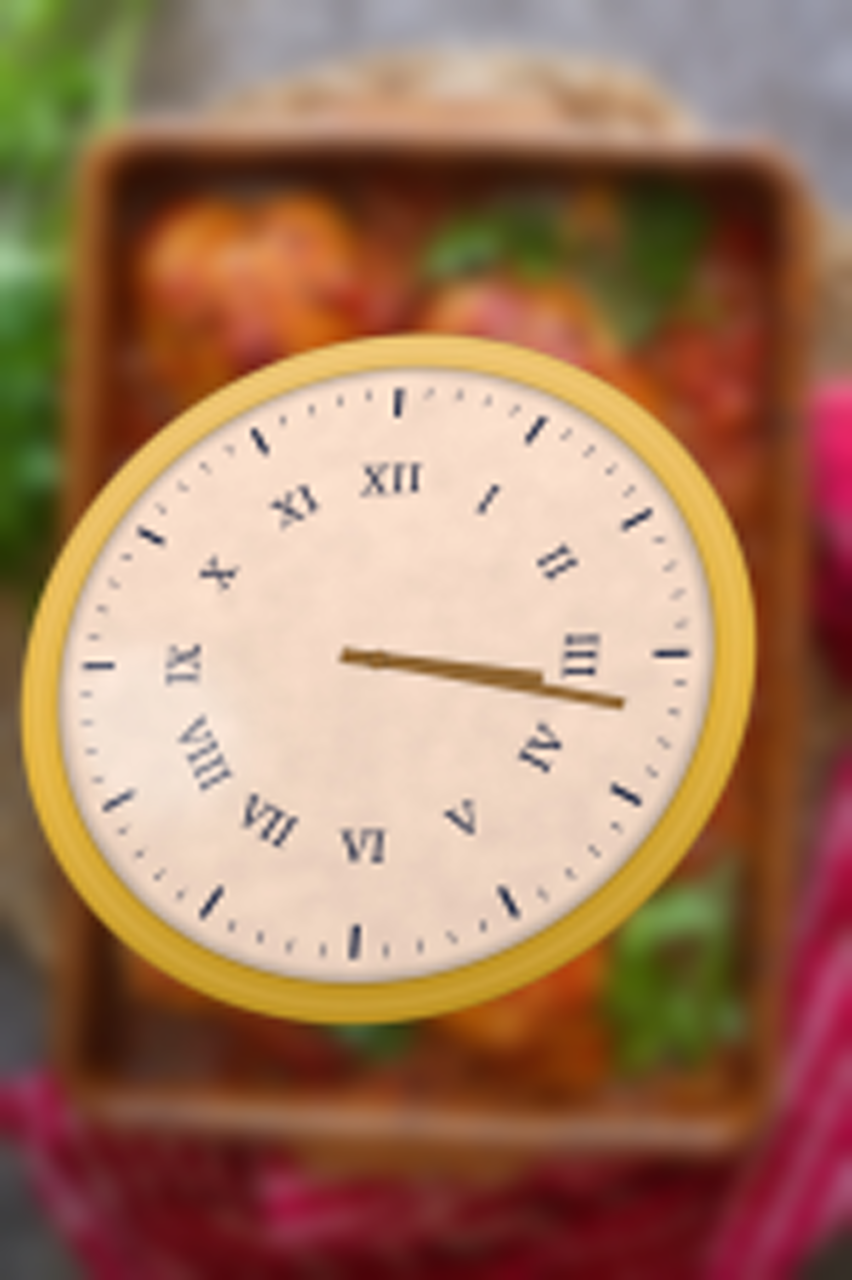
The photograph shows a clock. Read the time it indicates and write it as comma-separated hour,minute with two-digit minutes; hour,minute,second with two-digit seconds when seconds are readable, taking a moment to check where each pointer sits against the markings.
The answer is 3,17
